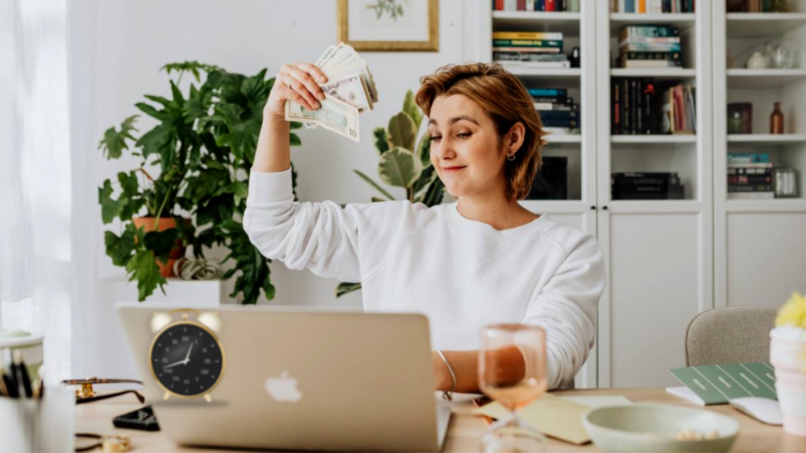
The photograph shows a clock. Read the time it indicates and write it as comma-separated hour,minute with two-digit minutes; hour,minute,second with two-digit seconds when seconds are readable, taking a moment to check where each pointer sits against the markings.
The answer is 12,42
